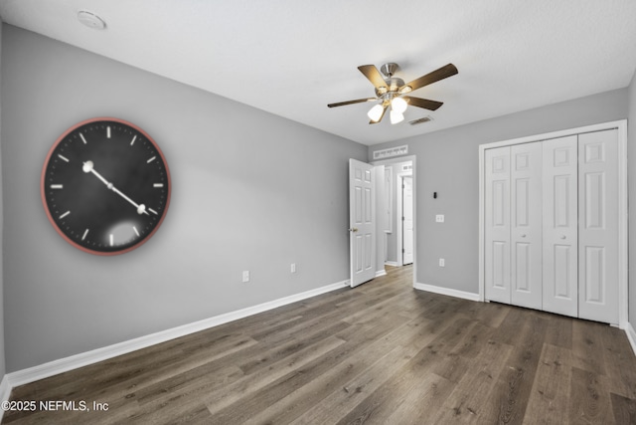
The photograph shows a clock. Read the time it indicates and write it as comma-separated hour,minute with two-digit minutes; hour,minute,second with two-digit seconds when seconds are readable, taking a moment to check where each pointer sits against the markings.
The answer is 10,21
